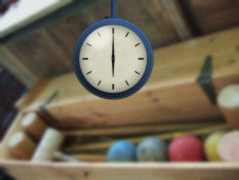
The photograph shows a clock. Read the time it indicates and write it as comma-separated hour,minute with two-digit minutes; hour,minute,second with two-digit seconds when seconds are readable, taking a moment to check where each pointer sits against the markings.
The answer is 6,00
